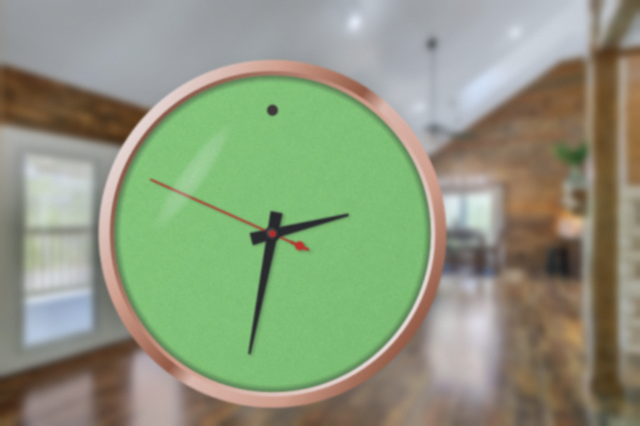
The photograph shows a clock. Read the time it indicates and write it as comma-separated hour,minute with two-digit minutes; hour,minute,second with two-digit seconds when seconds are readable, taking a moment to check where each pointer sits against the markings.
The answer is 2,31,49
